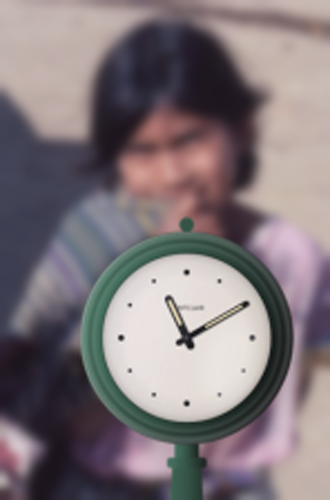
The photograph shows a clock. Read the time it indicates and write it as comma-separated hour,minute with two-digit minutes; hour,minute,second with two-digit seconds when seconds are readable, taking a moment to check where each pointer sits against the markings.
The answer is 11,10
